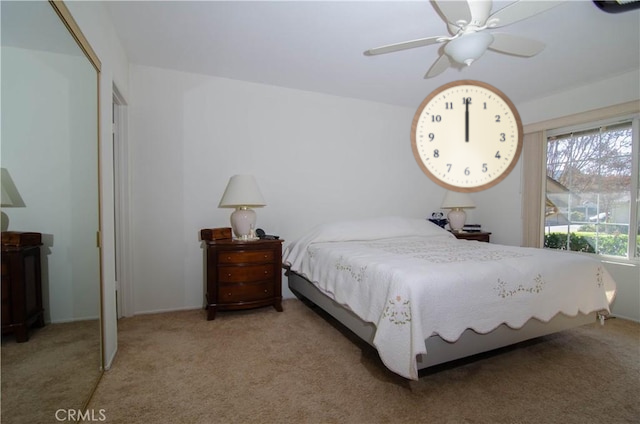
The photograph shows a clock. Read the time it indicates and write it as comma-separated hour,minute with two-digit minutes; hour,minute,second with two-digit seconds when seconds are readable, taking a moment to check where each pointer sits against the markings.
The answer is 12,00
